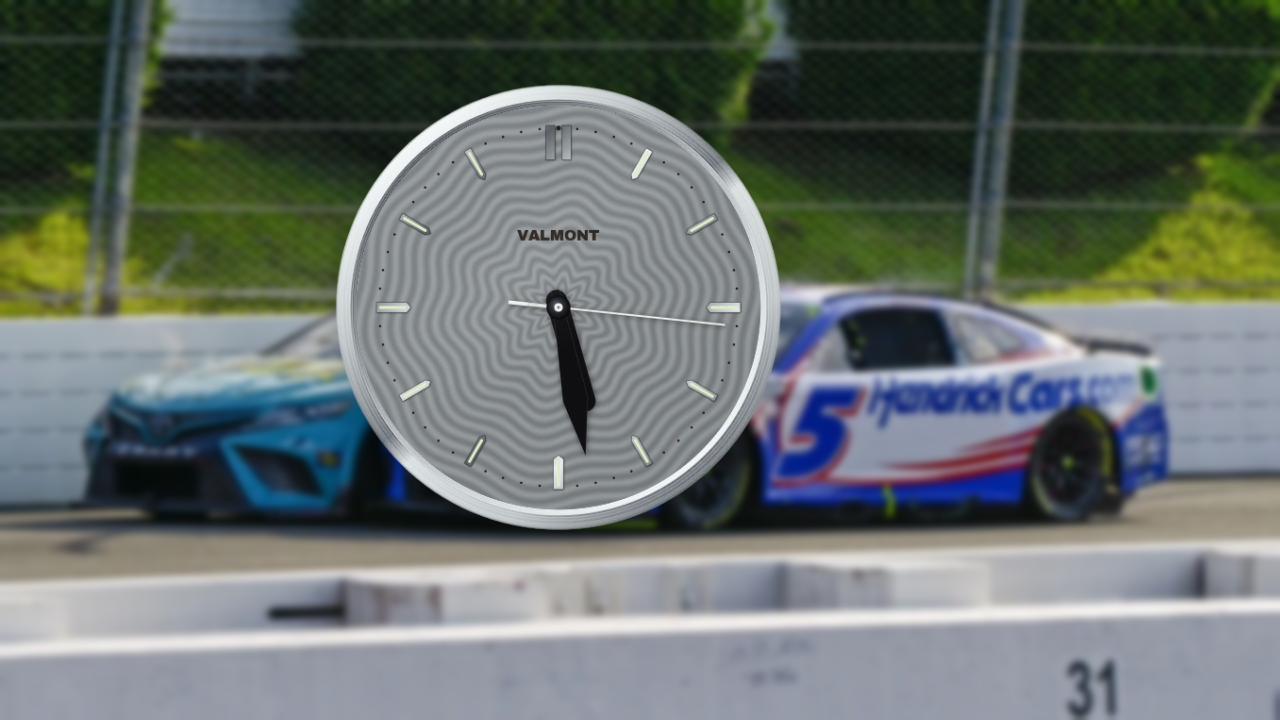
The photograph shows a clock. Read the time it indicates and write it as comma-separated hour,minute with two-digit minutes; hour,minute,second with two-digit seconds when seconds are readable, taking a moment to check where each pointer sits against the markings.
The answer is 5,28,16
